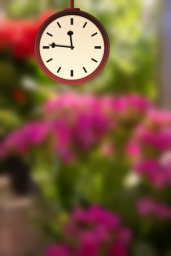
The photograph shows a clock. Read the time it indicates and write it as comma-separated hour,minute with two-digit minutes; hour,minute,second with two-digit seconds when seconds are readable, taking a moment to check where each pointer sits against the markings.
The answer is 11,46
